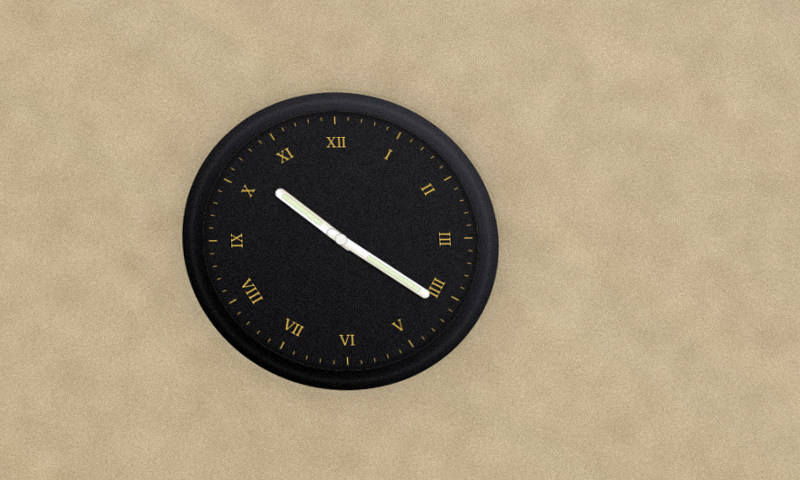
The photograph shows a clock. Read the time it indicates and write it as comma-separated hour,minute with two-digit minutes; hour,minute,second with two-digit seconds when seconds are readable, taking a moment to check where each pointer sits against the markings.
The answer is 10,21
